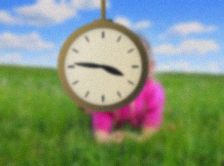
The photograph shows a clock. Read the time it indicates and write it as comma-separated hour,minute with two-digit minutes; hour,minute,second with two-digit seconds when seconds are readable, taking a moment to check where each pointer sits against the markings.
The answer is 3,46
